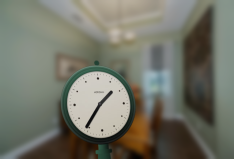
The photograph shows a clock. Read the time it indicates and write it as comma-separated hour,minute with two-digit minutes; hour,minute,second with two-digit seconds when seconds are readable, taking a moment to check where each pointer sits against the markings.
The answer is 1,36
